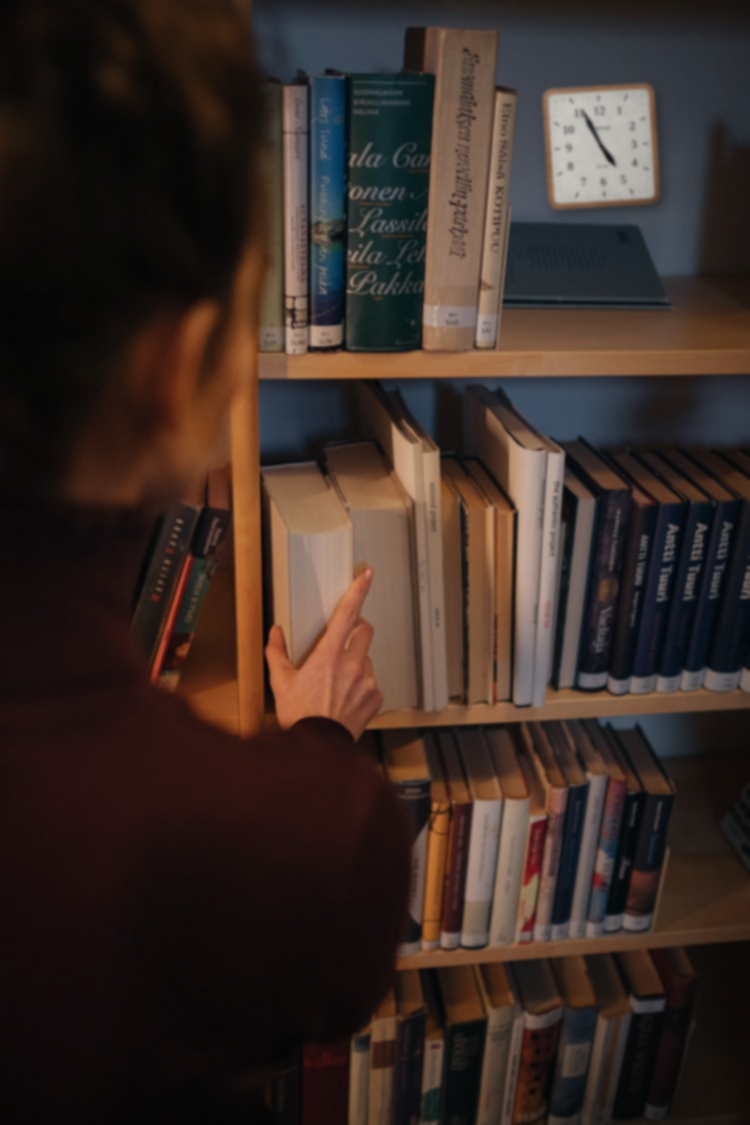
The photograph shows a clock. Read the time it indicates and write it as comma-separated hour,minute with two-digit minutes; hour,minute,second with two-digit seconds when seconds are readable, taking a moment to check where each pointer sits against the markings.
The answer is 4,56
